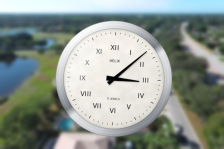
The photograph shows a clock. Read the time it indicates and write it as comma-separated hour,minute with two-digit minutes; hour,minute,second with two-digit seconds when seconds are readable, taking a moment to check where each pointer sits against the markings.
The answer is 3,08
